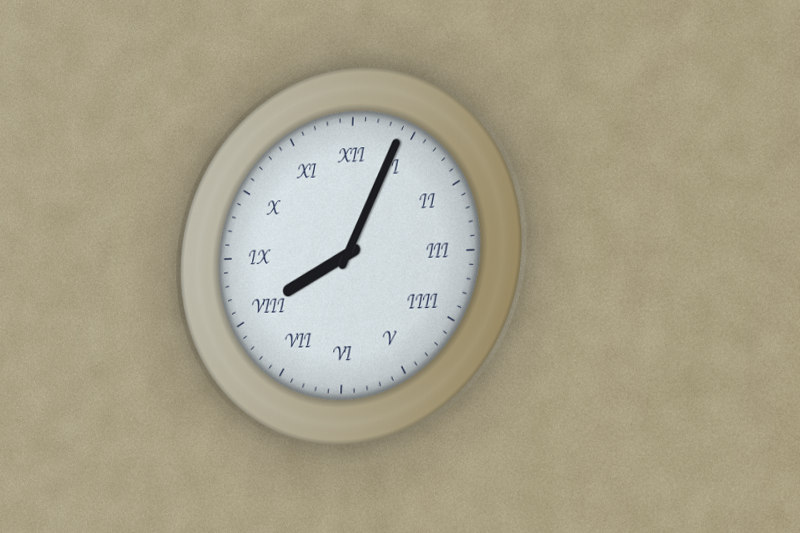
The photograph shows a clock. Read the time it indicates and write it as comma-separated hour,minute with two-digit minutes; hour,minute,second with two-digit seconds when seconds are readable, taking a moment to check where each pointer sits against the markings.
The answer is 8,04
